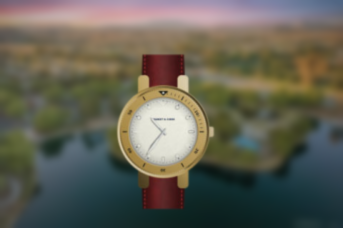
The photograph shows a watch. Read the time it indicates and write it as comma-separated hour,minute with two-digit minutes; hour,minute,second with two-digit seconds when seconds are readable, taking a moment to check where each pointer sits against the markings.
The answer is 10,36
